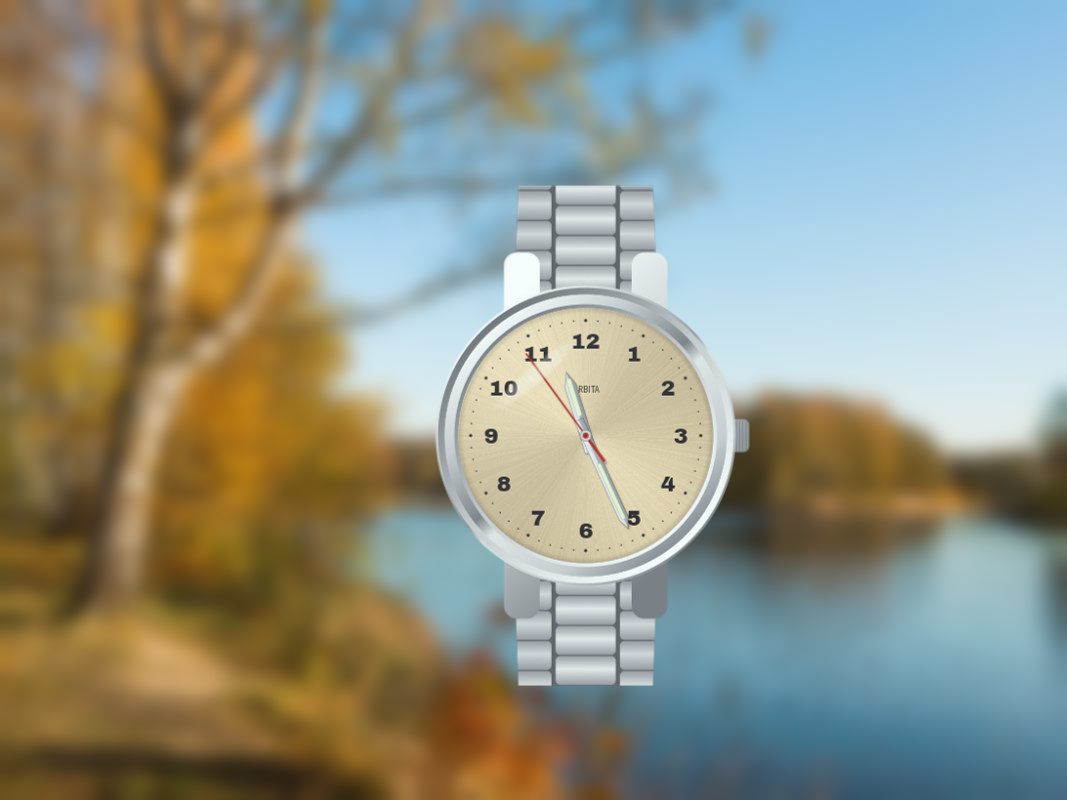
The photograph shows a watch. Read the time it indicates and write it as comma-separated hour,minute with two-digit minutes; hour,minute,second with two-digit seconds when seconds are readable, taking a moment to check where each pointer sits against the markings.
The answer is 11,25,54
